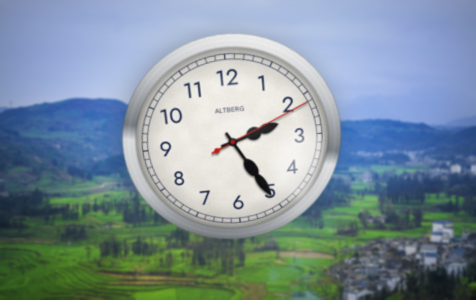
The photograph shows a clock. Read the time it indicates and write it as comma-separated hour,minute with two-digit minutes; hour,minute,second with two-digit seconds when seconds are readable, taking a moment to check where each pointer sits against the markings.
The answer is 2,25,11
